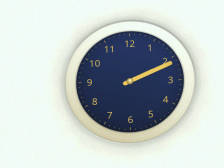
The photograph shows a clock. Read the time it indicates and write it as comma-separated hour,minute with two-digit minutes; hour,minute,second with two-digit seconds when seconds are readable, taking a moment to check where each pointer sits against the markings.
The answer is 2,11
